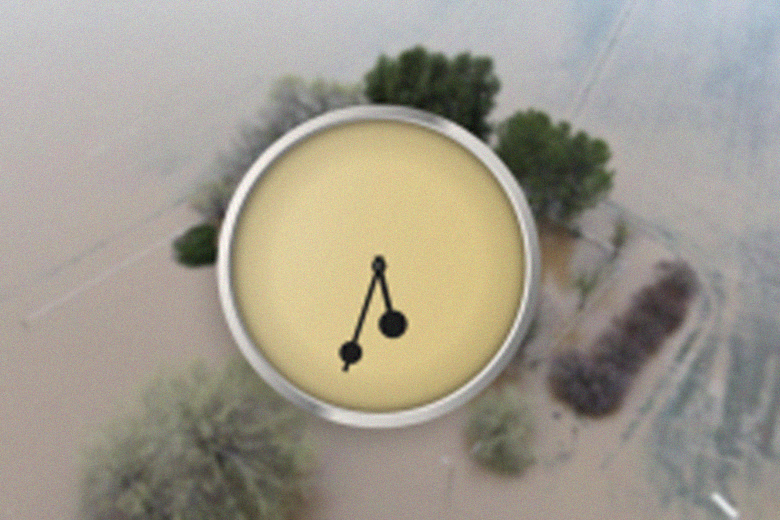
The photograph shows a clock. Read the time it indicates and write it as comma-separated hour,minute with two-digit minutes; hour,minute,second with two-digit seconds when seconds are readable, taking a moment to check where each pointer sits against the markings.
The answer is 5,33
